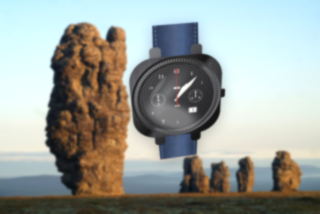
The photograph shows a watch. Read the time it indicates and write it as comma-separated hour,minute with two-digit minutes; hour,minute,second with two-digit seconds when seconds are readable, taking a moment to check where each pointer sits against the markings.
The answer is 1,07
